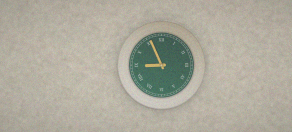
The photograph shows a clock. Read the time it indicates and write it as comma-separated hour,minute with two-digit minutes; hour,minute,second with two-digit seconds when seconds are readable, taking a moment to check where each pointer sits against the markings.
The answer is 8,56
